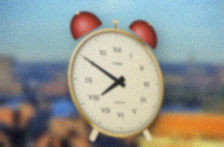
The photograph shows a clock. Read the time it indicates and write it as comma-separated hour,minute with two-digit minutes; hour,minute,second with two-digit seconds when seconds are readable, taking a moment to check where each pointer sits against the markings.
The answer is 7,50
